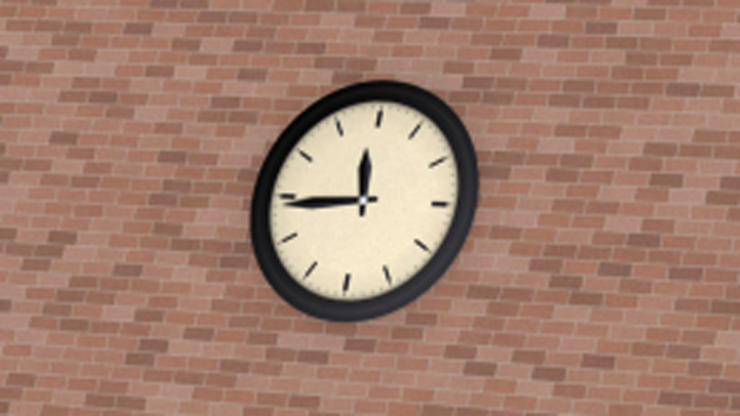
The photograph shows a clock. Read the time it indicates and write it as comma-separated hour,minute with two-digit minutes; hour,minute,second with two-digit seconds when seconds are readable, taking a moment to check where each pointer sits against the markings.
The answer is 11,44
